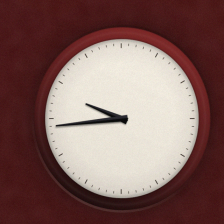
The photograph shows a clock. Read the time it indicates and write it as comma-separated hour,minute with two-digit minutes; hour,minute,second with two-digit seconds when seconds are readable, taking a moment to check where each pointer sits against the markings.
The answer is 9,44
